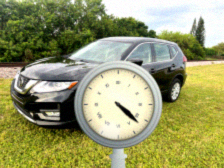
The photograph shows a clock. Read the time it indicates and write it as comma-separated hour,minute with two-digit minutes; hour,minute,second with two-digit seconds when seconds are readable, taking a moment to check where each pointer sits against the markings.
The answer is 4,22
